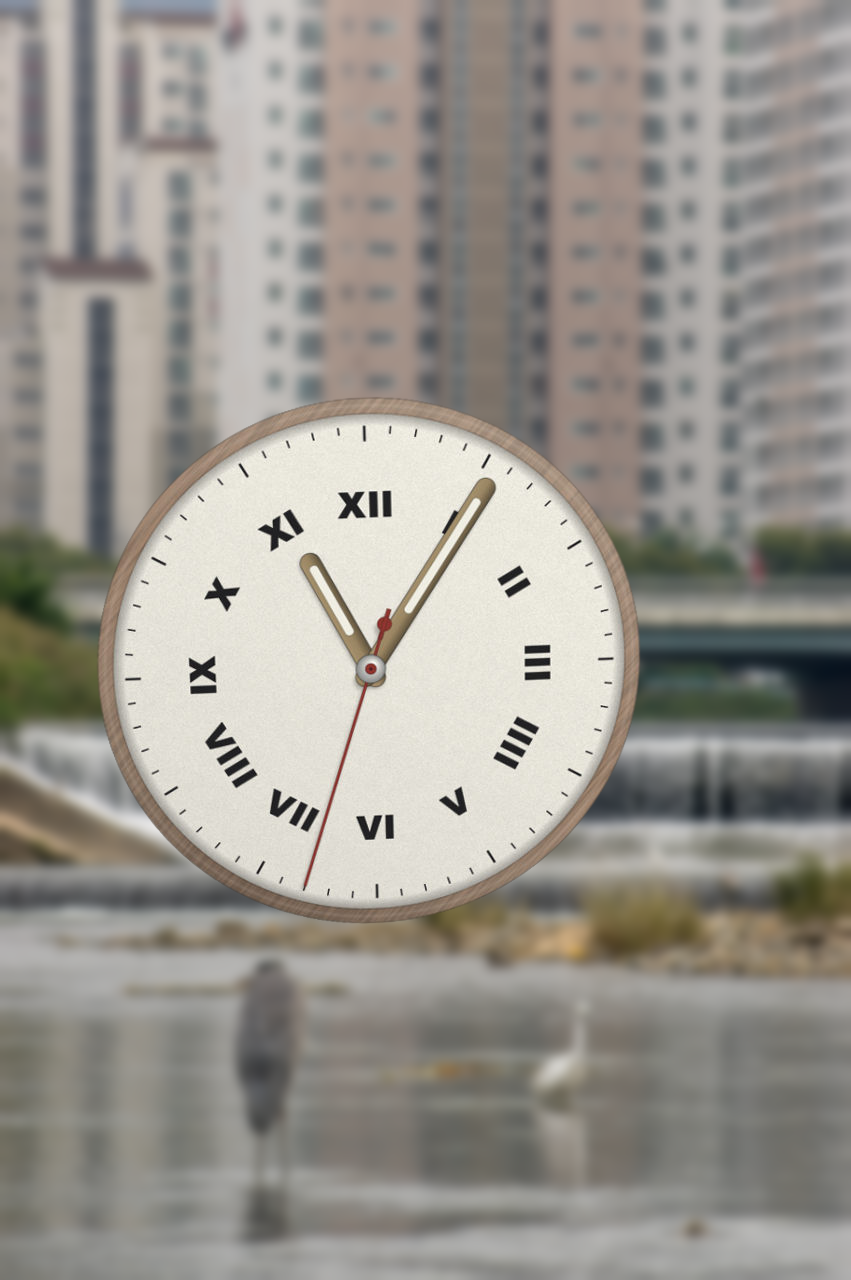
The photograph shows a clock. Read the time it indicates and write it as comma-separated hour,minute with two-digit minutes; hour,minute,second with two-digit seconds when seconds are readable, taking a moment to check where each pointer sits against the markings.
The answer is 11,05,33
